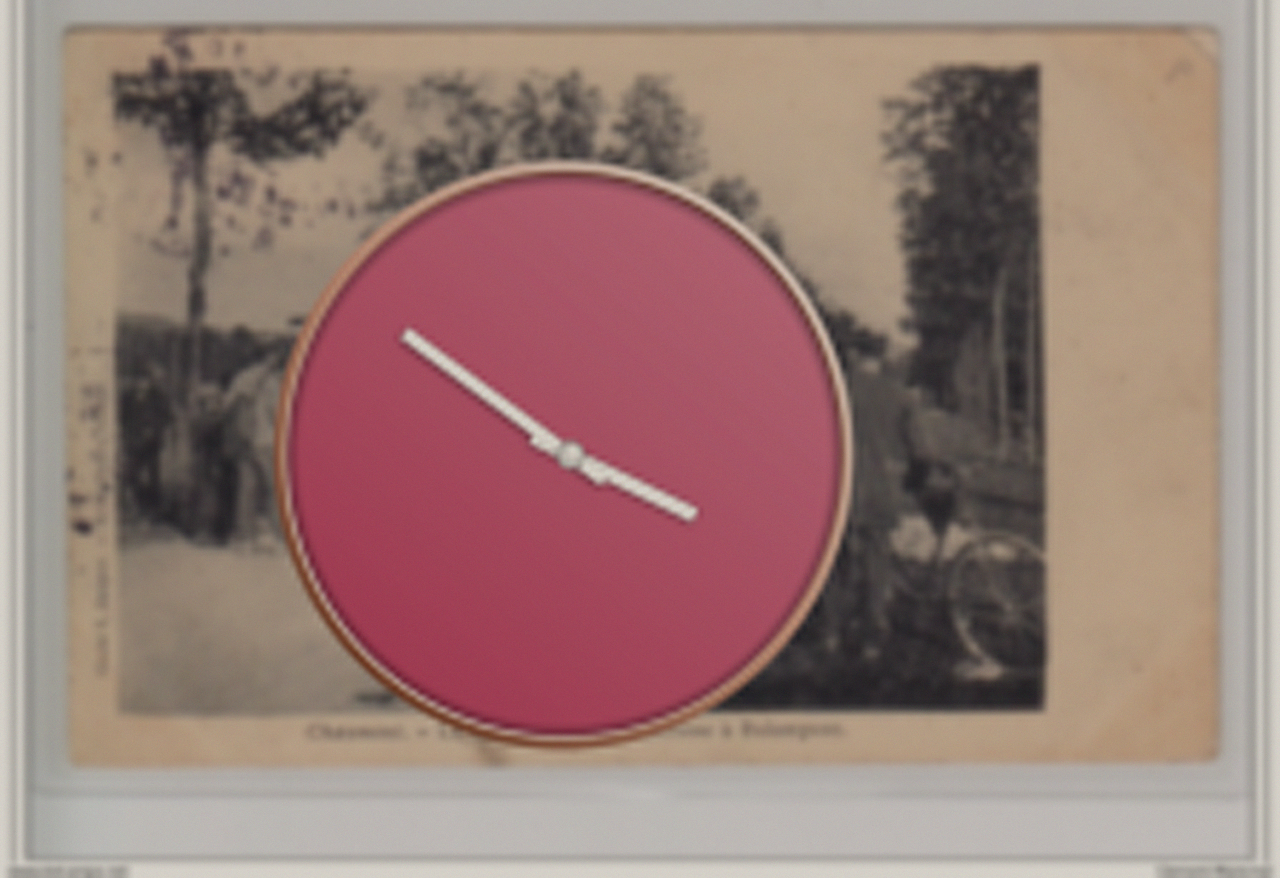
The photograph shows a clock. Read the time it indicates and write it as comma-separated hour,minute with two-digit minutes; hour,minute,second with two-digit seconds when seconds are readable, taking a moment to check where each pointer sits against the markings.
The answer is 3,51
